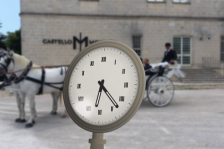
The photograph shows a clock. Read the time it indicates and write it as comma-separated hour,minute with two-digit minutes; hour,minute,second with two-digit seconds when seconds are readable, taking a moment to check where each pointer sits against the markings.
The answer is 6,23
